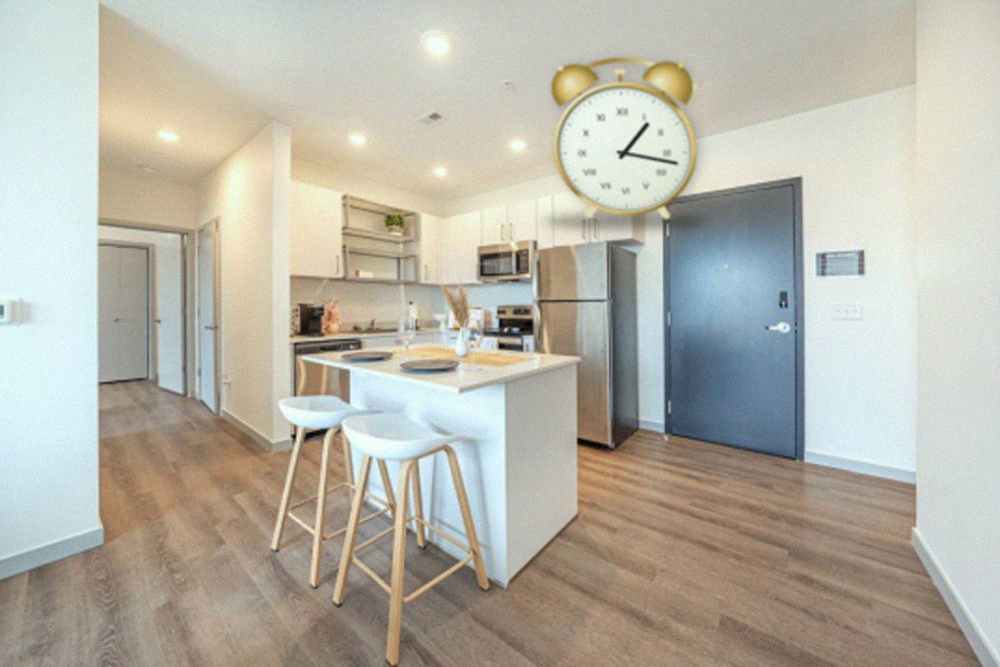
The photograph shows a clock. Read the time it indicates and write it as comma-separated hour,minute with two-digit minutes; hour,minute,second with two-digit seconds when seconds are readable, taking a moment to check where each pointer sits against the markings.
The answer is 1,17
